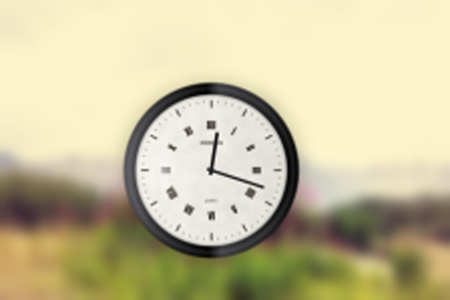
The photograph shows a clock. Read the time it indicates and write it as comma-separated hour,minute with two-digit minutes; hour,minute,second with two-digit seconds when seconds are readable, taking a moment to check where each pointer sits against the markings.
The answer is 12,18
